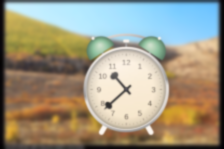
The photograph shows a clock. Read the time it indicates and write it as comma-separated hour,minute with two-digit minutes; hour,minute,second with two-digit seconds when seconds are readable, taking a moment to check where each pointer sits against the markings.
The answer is 10,38
